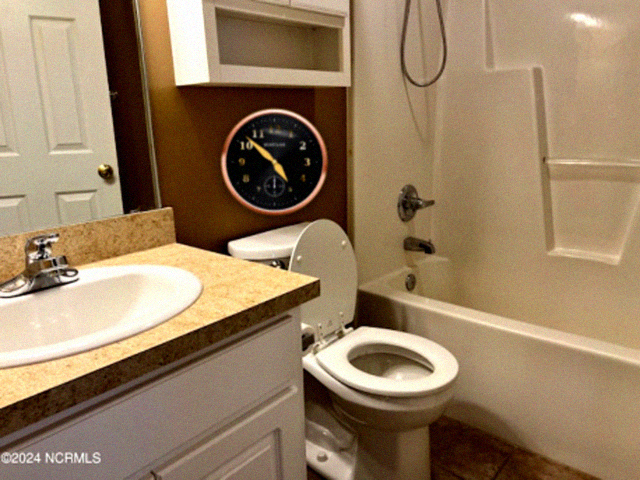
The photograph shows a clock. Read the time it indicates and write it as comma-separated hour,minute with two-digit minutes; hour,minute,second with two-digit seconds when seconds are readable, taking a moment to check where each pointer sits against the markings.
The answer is 4,52
